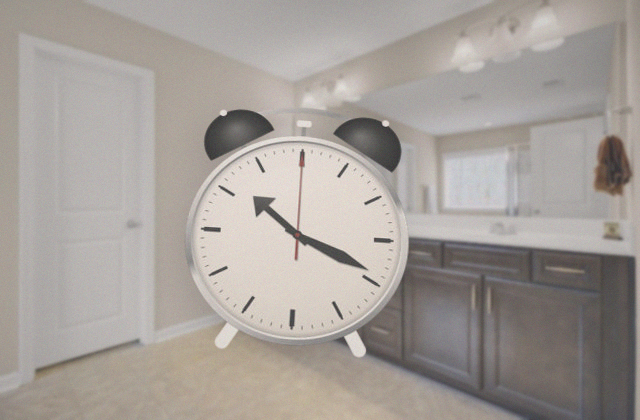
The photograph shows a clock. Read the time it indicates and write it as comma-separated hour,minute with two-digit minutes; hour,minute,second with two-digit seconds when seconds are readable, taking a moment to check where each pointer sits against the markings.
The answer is 10,19,00
